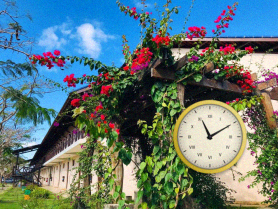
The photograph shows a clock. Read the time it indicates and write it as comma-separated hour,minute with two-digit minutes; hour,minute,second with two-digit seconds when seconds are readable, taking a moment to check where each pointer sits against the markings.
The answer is 11,10
